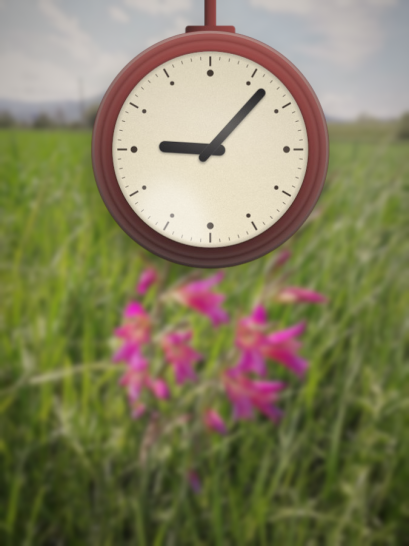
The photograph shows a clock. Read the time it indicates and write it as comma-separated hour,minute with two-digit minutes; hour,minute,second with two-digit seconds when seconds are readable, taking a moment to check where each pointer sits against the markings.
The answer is 9,07
